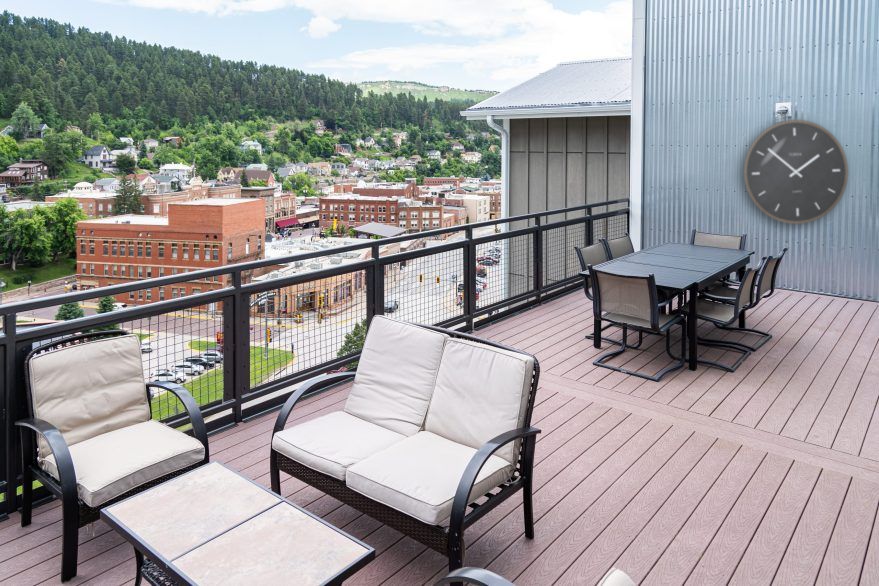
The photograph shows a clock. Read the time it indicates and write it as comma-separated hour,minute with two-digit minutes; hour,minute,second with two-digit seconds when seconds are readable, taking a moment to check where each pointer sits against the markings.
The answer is 1,52
